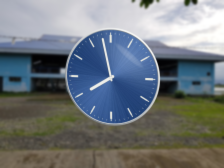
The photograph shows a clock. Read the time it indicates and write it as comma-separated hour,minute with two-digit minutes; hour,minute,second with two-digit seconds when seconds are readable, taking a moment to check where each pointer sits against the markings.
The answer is 7,58
